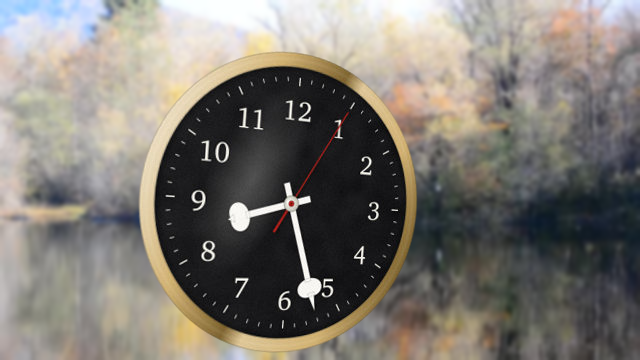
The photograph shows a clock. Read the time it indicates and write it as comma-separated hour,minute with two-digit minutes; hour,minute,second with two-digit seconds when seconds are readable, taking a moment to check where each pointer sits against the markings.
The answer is 8,27,05
